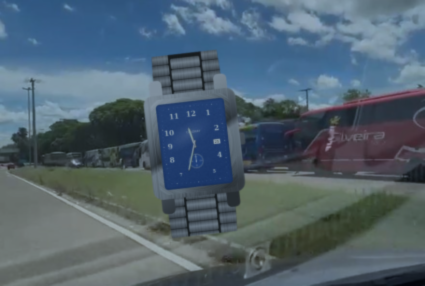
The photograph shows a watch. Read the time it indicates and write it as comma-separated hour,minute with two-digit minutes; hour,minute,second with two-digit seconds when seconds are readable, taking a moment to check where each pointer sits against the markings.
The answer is 11,33
